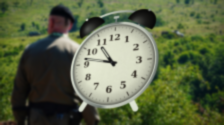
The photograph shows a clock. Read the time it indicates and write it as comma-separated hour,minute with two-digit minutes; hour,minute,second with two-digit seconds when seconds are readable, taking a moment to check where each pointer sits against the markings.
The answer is 10,47
